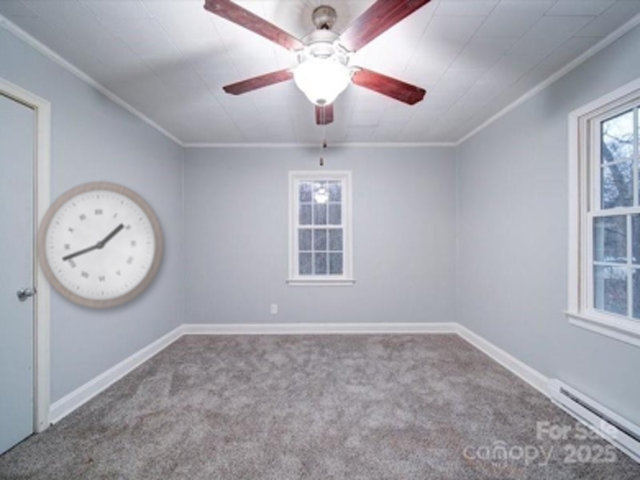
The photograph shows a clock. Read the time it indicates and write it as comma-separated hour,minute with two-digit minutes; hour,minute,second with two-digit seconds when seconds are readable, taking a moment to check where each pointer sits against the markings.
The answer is 1,42
